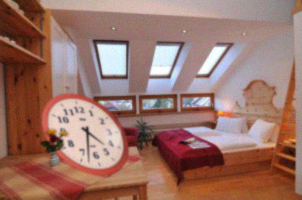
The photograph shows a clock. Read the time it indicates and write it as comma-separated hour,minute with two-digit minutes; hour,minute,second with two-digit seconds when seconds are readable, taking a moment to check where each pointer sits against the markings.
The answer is 4,33
